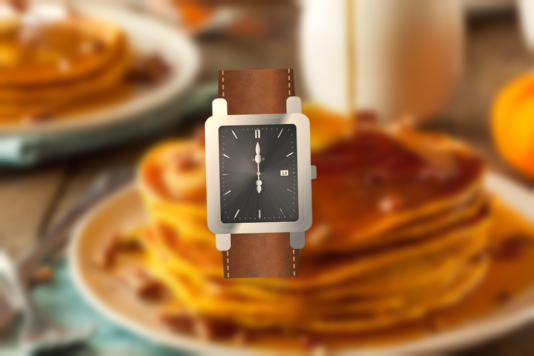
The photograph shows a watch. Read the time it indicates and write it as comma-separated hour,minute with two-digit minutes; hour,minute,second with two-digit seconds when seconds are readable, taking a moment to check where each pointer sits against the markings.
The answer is 6,00
